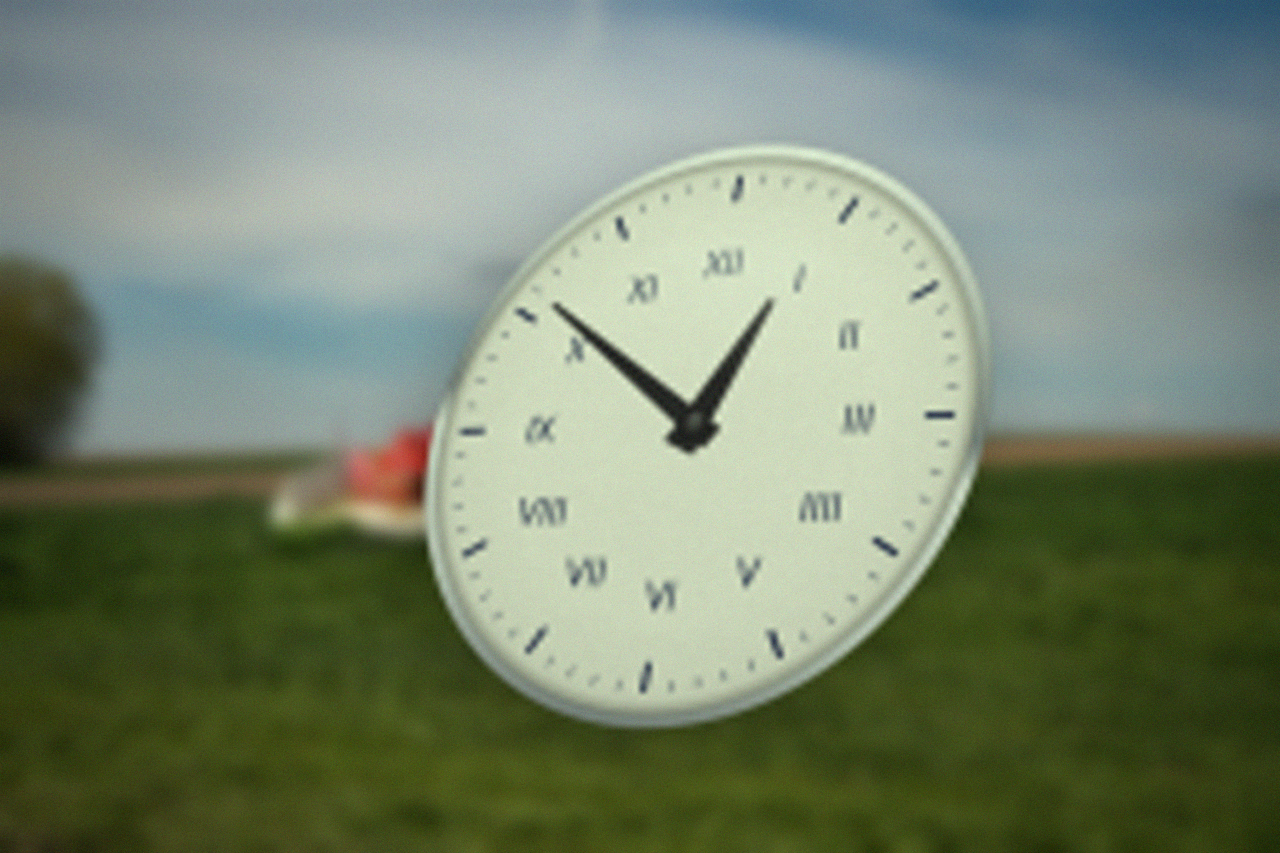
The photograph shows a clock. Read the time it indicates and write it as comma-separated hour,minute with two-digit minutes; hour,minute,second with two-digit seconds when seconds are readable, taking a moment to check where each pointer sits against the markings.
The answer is 12,51
